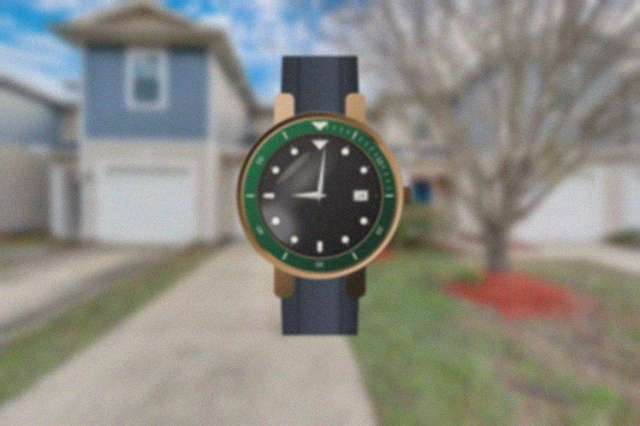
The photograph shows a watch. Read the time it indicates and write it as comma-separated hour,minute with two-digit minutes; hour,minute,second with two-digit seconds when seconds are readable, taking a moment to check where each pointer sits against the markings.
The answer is 9,01
